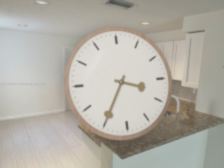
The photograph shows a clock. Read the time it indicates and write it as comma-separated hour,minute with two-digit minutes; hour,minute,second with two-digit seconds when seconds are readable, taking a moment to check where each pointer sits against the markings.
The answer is 3,35
